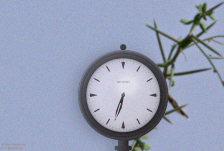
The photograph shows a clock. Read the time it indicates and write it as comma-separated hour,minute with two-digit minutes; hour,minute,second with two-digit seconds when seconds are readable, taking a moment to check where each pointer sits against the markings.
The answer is 6,33
